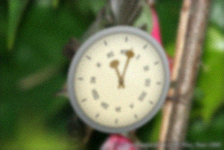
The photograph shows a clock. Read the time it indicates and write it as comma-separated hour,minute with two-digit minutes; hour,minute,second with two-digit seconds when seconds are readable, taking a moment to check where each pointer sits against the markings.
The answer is 11,02
